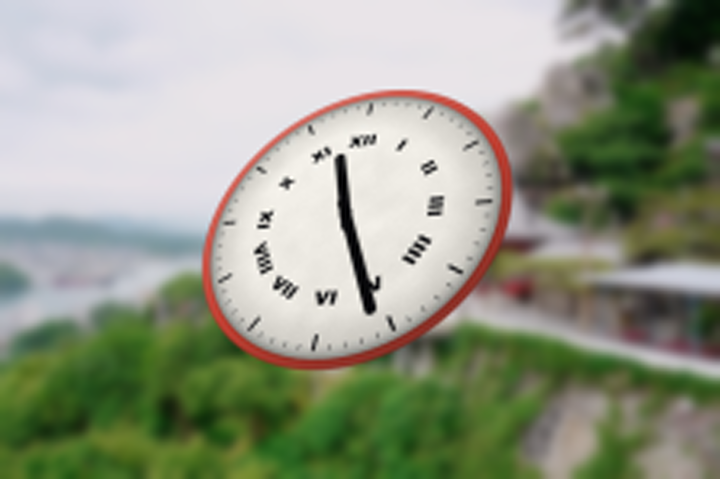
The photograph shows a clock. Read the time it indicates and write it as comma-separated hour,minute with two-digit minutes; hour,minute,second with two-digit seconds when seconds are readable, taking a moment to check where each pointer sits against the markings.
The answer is 11,26
